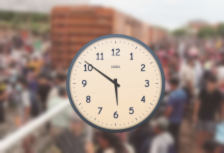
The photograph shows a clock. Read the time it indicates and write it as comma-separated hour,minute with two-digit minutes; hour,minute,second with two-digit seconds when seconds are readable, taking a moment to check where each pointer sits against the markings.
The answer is 5,51
